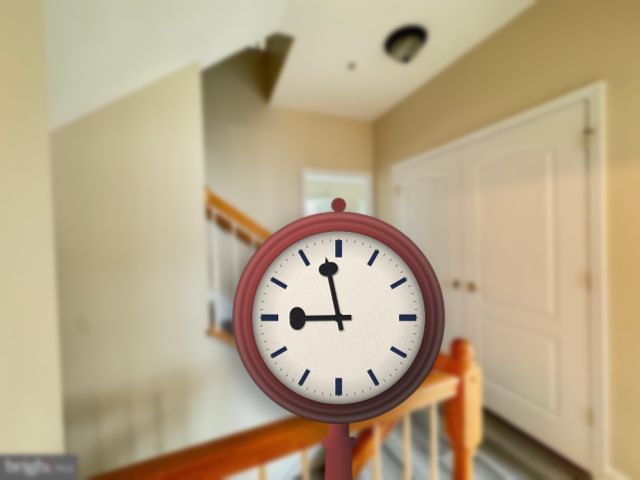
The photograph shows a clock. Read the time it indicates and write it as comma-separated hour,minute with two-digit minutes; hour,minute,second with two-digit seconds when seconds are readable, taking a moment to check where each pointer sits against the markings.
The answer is 8,58
